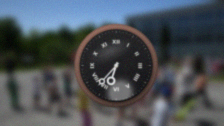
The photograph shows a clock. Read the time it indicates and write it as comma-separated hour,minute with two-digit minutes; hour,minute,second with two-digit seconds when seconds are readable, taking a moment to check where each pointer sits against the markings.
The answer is 6,37
